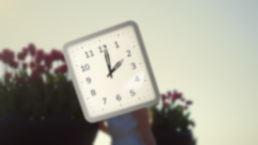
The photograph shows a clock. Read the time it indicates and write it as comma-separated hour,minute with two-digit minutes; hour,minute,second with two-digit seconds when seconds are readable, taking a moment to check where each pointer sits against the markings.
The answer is 2,01
